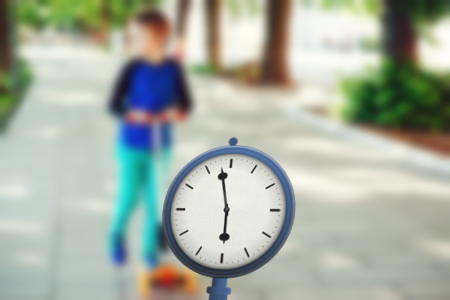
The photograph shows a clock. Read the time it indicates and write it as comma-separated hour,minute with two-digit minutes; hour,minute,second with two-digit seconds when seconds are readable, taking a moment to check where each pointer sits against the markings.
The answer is 5,58
